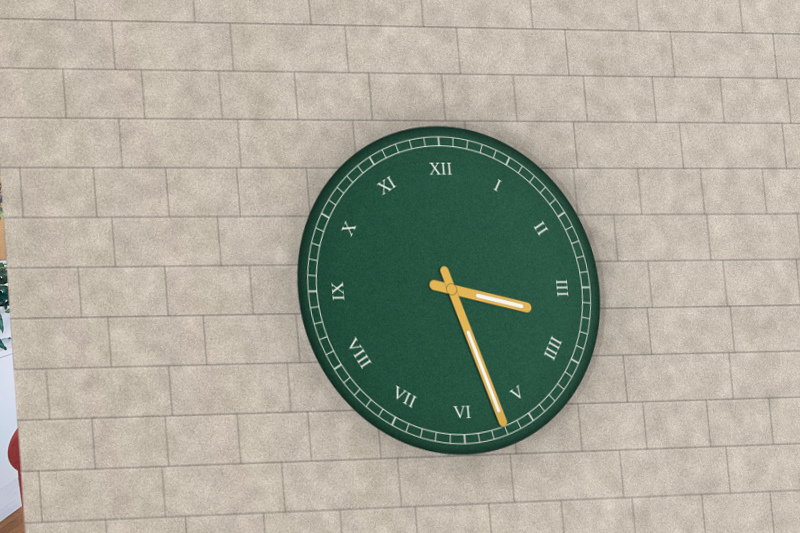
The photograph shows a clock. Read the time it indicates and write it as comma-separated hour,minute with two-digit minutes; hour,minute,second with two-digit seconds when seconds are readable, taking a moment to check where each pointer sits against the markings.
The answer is 3,27
